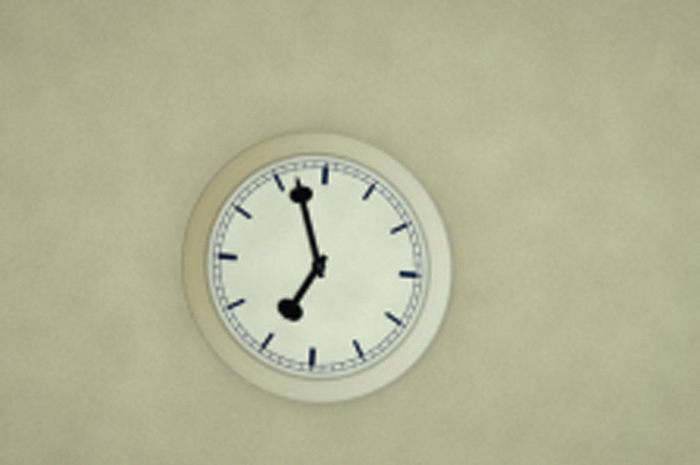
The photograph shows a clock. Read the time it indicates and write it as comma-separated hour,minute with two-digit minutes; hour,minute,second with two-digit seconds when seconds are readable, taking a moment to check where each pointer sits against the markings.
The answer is 6,57
